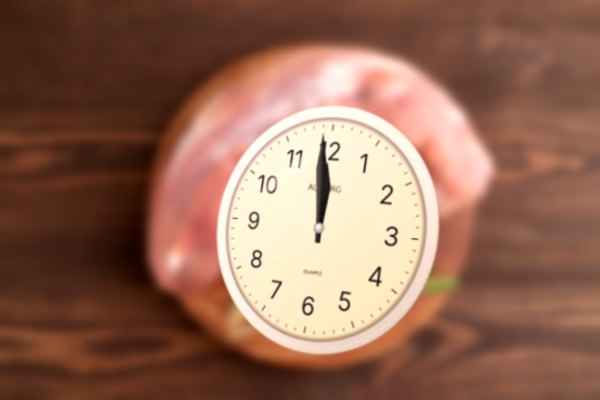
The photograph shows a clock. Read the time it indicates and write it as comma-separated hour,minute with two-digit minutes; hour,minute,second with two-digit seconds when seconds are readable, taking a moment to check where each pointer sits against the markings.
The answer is 11,59
